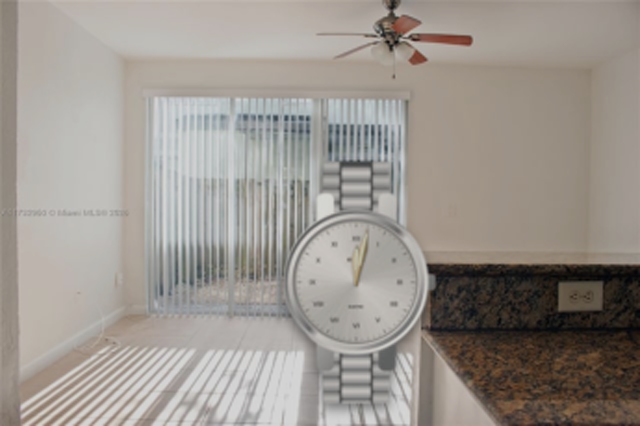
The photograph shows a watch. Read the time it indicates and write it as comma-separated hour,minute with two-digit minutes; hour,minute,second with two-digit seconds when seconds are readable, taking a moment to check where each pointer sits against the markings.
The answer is 12,02
